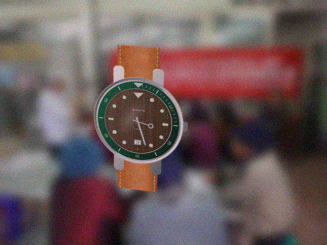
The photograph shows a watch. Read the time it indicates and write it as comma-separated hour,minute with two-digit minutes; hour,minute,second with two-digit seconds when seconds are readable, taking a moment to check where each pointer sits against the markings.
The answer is 3,27
